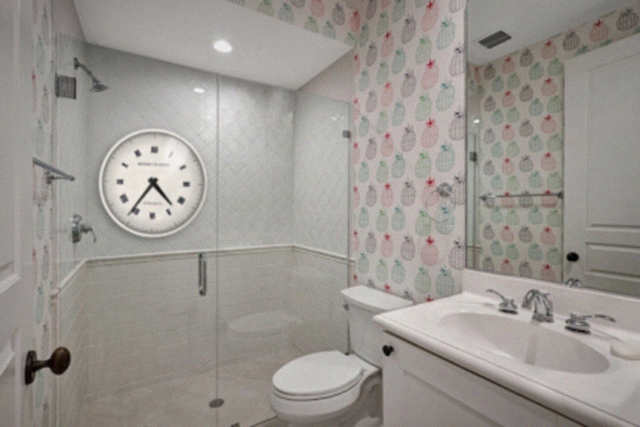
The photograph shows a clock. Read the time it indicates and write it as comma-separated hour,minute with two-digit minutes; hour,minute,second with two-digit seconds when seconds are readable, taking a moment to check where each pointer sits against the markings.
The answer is 4,36
